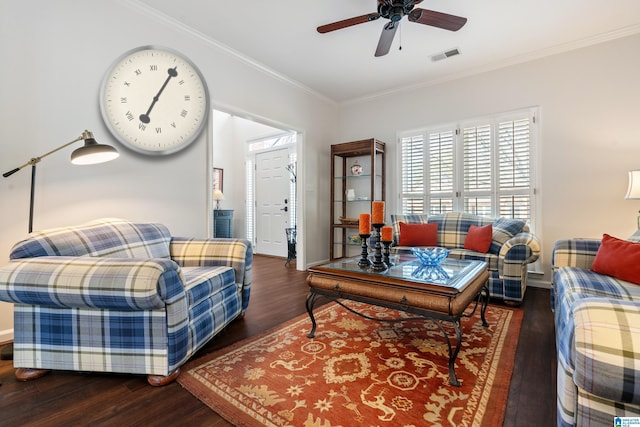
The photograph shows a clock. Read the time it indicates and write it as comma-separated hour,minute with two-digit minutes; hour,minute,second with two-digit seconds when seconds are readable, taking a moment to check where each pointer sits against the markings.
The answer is 7,06
